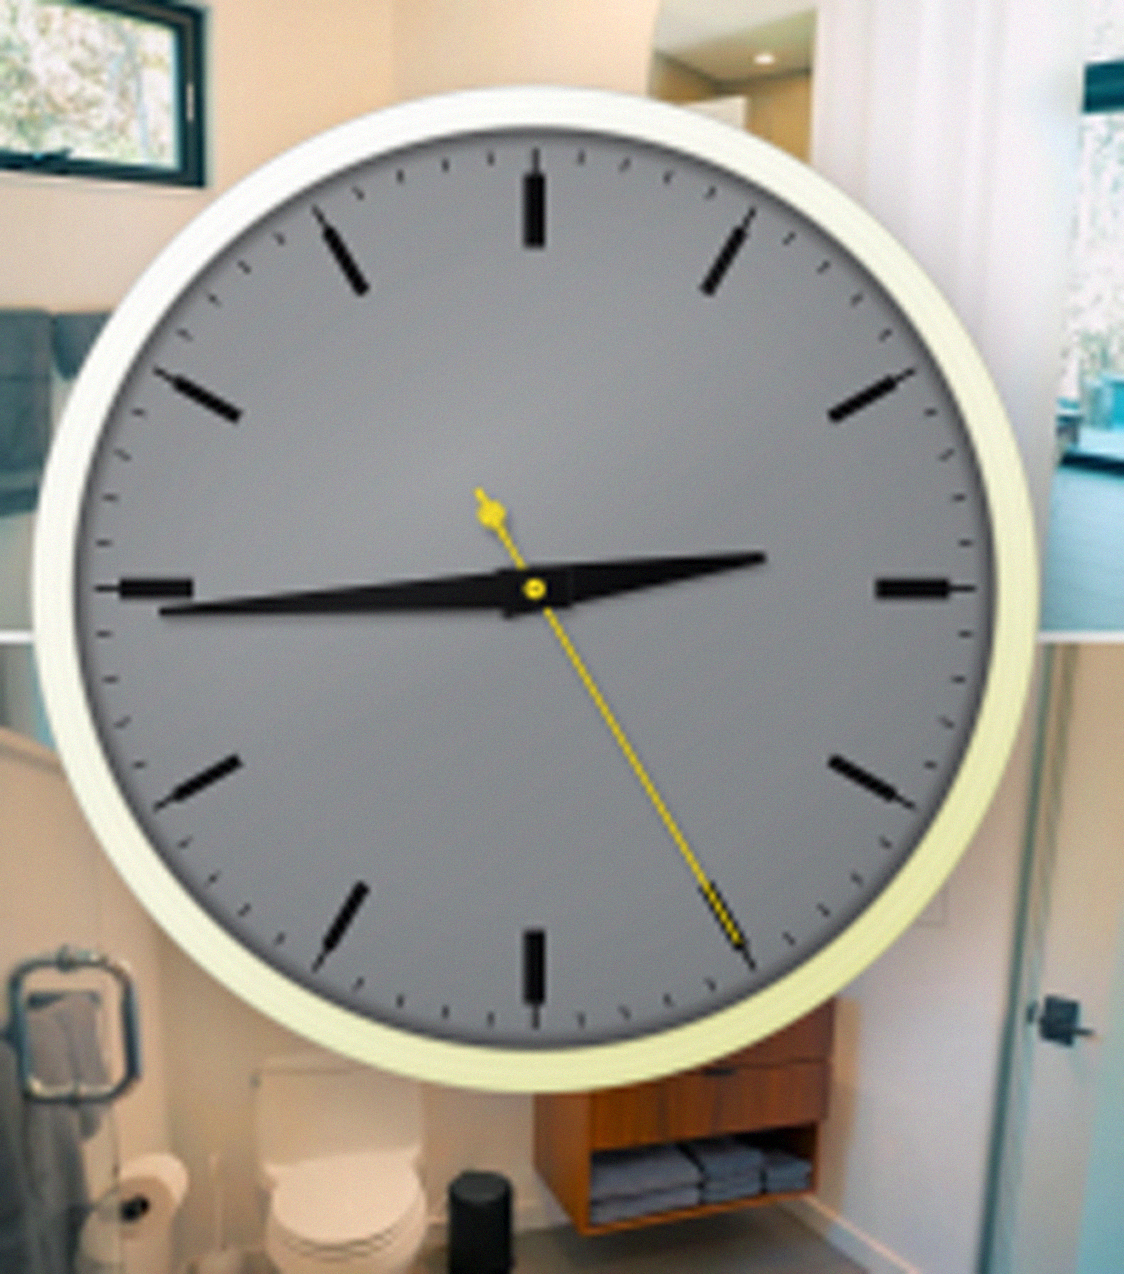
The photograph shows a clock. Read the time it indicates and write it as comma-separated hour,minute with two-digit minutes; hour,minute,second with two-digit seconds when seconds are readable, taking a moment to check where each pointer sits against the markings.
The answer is 2,44,25
